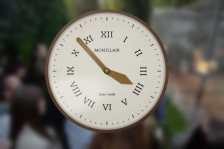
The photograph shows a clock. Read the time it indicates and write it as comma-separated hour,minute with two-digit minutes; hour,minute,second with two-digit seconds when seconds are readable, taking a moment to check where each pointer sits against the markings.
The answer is 3,53
